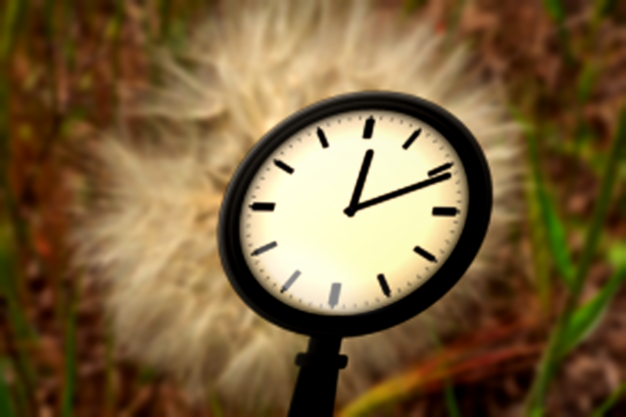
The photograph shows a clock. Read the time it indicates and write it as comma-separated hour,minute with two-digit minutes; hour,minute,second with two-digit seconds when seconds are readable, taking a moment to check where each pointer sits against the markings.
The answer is 12,11
